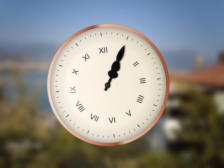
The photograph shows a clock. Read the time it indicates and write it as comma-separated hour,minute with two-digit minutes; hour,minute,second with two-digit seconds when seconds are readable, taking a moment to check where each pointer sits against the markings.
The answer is 1,05
